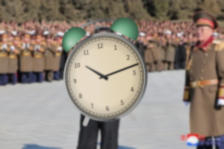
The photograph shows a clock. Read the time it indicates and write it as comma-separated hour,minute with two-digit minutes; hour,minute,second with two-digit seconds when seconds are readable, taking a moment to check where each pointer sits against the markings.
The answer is 10,13
